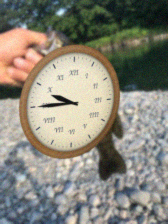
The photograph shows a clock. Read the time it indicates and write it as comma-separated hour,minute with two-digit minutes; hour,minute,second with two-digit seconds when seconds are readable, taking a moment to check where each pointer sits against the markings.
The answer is 9,45
